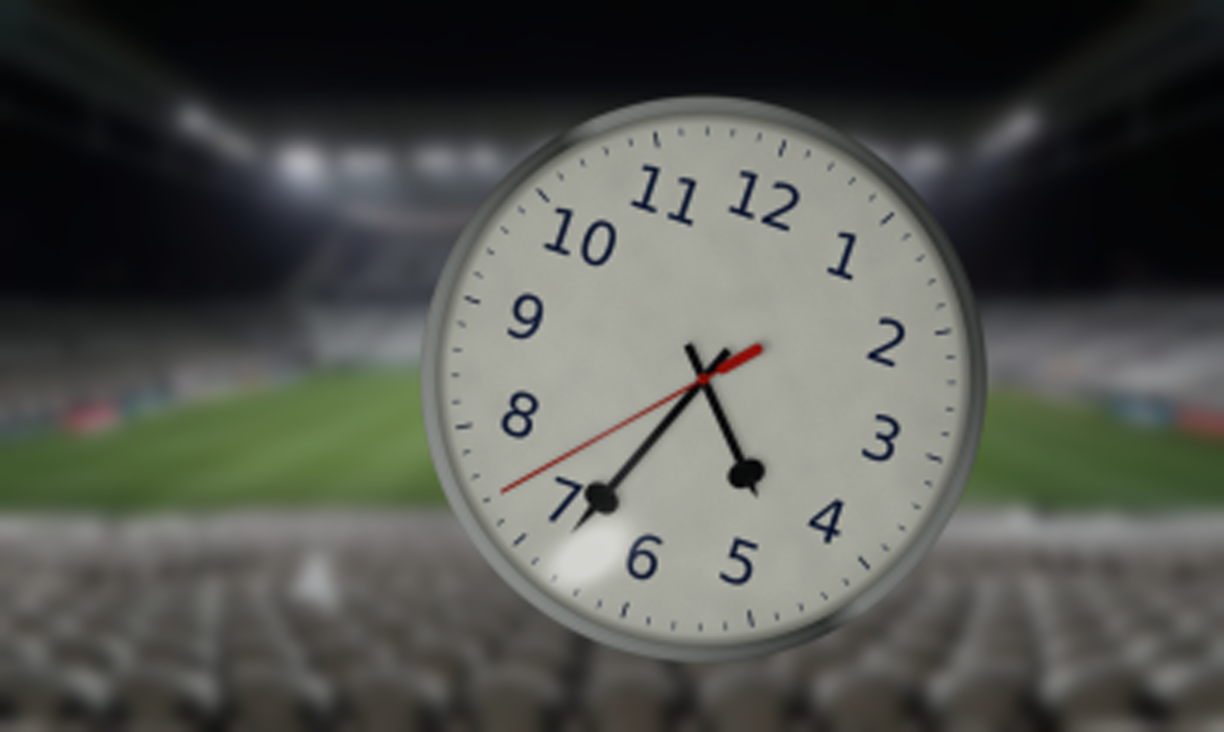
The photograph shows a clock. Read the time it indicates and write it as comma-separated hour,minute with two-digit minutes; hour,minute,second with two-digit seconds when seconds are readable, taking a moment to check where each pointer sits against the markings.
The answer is 4,33,37
